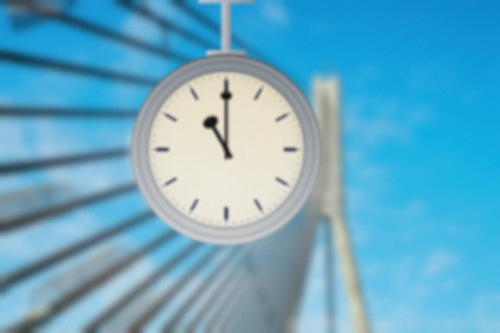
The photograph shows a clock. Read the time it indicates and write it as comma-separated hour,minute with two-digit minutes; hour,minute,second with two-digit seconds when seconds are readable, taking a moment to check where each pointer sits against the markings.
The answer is 11,00
